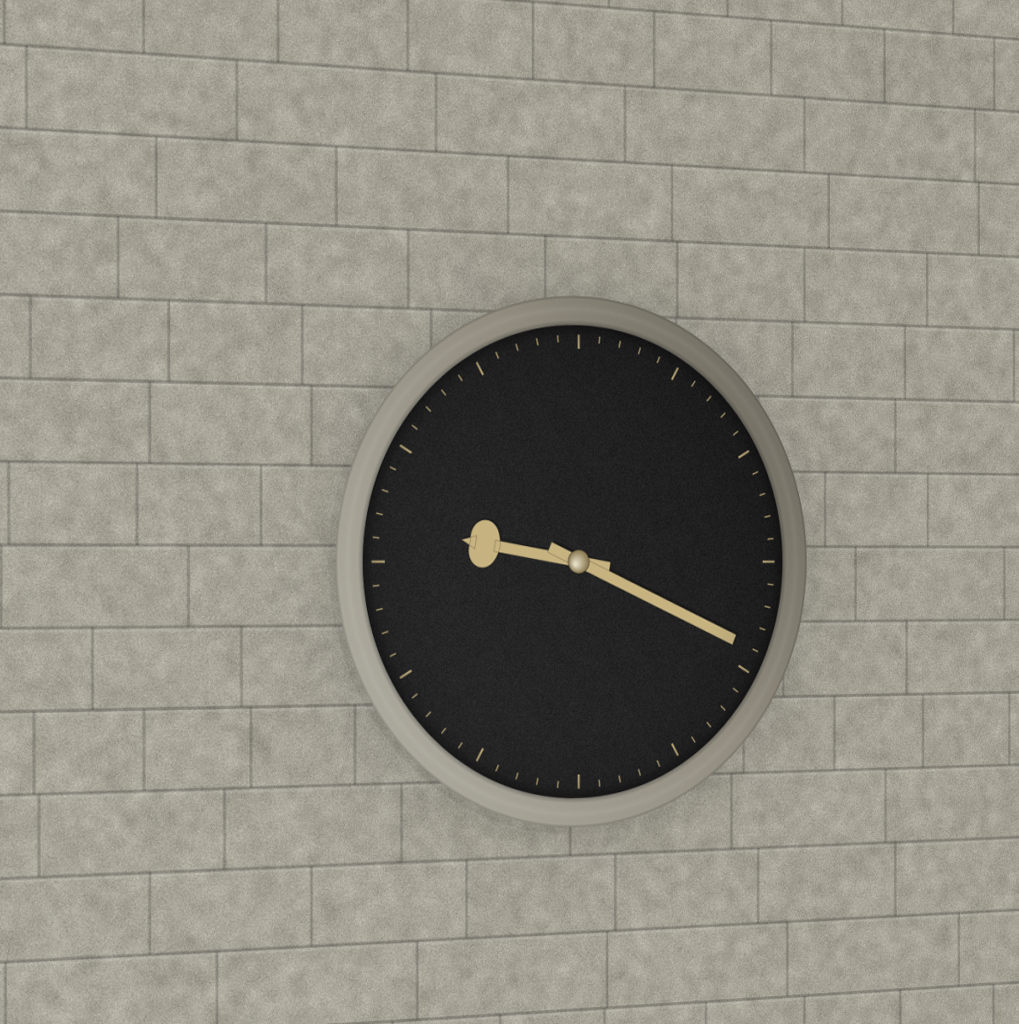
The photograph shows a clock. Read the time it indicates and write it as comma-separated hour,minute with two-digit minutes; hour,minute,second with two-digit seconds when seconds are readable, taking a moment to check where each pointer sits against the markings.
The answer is 9,19
